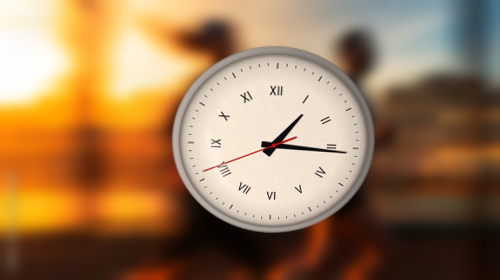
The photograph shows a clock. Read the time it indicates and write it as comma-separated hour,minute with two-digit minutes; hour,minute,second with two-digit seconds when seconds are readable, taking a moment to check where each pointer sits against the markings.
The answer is 1,15,41
